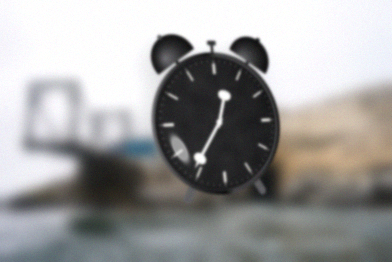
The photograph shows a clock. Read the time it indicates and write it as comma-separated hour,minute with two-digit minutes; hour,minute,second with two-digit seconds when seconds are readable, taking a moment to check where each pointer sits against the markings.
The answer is 12,36
